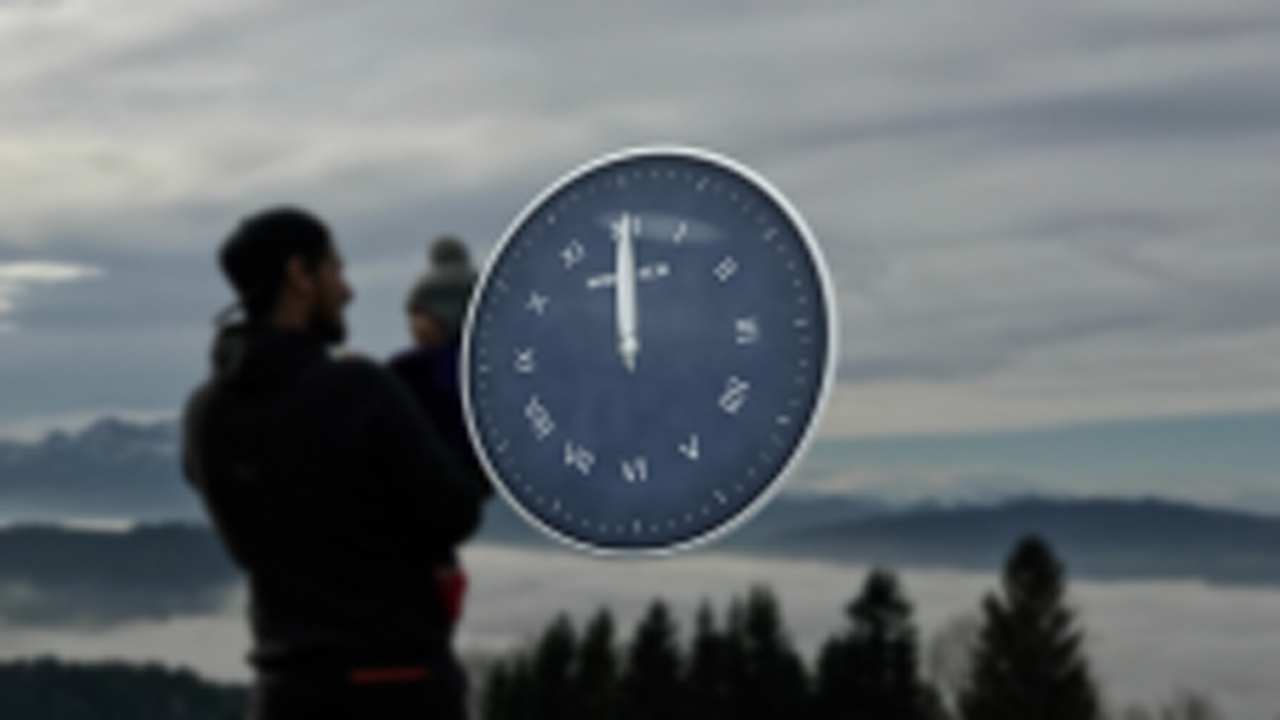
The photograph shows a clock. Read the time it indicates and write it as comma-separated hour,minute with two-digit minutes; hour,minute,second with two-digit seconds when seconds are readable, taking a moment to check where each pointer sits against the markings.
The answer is 12,00
